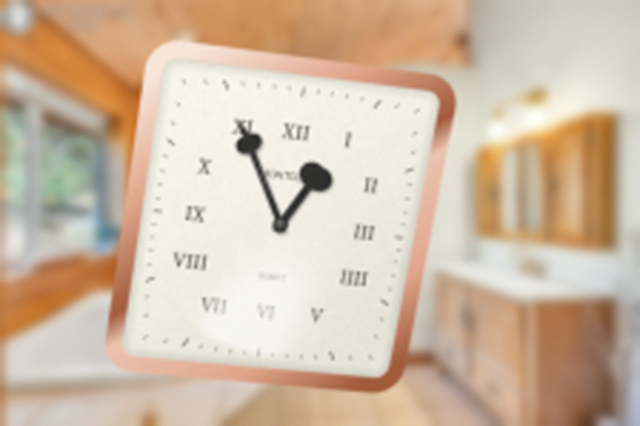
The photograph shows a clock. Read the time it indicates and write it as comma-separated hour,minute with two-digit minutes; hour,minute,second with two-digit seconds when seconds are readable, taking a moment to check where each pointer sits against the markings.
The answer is 12,55
